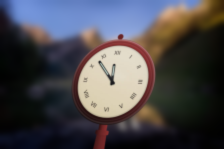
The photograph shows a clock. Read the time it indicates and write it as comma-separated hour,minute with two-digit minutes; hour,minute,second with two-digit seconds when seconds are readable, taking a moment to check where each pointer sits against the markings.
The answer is 11,53
